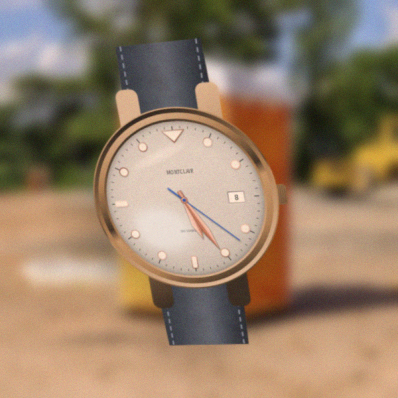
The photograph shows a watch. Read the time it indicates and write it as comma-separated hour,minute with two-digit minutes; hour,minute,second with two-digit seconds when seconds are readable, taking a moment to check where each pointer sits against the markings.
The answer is 5,25,22
